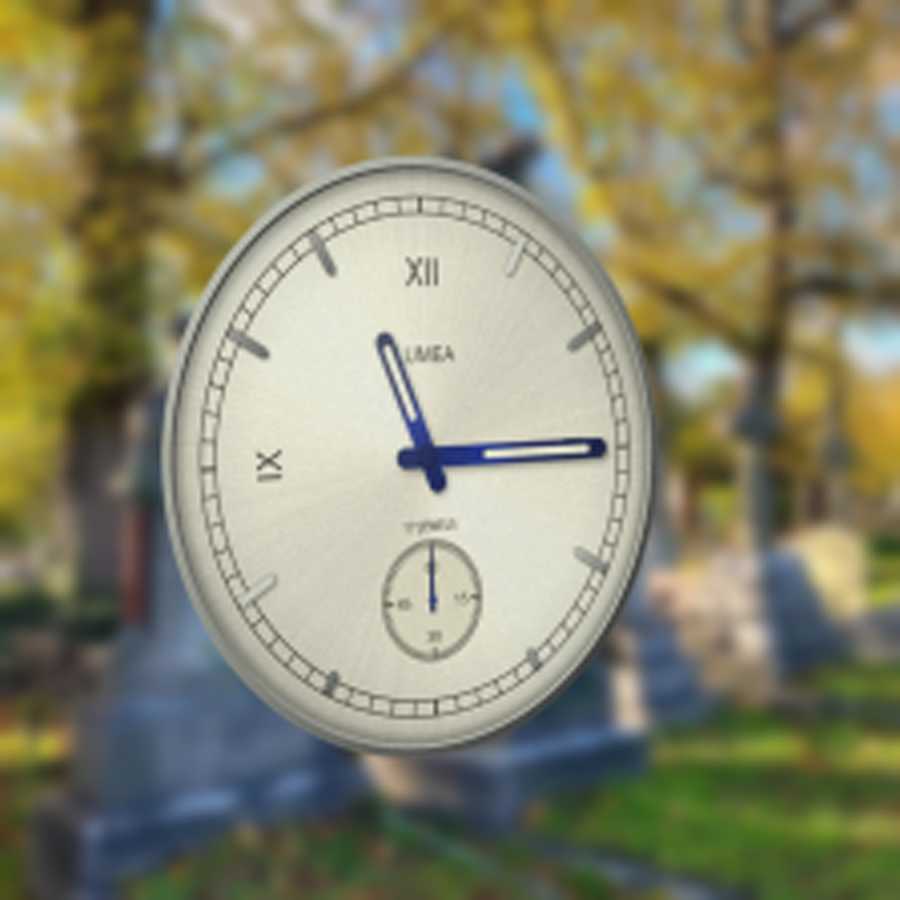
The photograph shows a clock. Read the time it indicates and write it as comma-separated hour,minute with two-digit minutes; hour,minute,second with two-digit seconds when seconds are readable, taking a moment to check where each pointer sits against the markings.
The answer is 11,15
